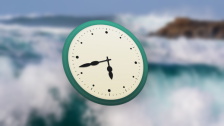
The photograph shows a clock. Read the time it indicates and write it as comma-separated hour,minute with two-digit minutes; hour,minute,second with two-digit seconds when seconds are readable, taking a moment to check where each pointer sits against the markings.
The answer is 5,42
